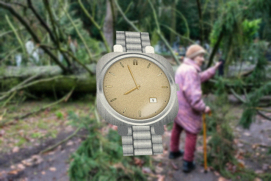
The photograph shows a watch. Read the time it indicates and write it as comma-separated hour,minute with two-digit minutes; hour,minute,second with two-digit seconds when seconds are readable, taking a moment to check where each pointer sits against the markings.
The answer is 7,57
